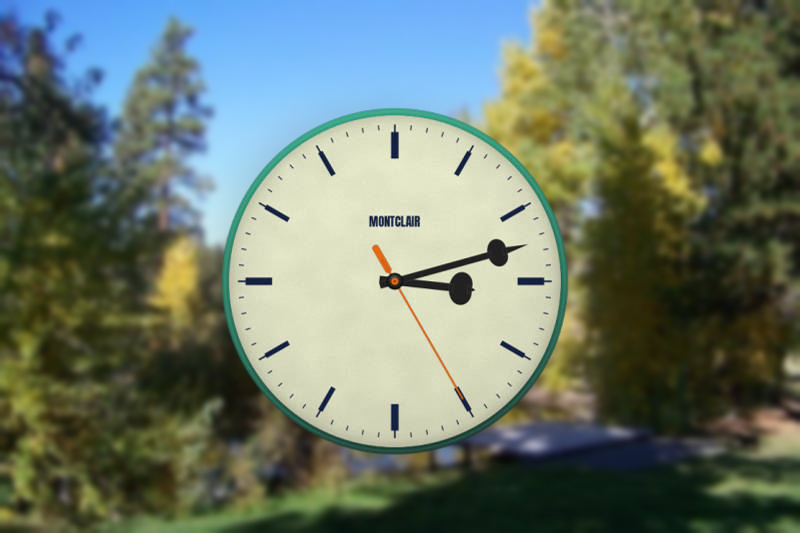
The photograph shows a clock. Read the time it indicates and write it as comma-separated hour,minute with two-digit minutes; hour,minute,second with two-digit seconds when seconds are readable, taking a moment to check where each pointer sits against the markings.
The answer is 3,12,25
